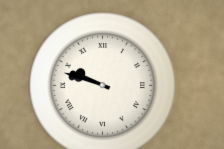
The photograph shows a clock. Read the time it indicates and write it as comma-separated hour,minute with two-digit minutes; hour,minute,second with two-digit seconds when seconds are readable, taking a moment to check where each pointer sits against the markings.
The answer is 9,48
